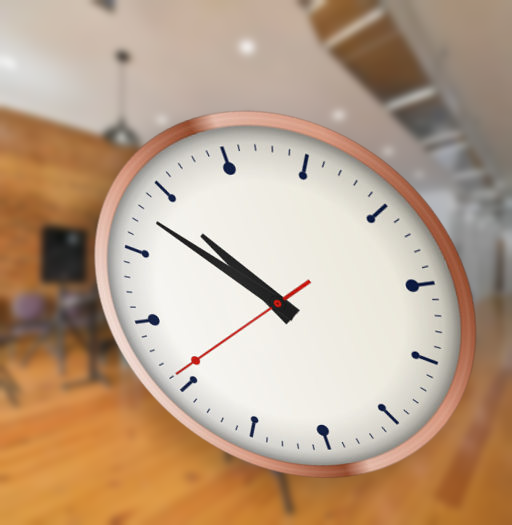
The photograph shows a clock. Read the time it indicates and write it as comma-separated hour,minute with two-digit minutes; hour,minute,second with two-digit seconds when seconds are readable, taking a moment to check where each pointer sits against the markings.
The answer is 10,52,41
